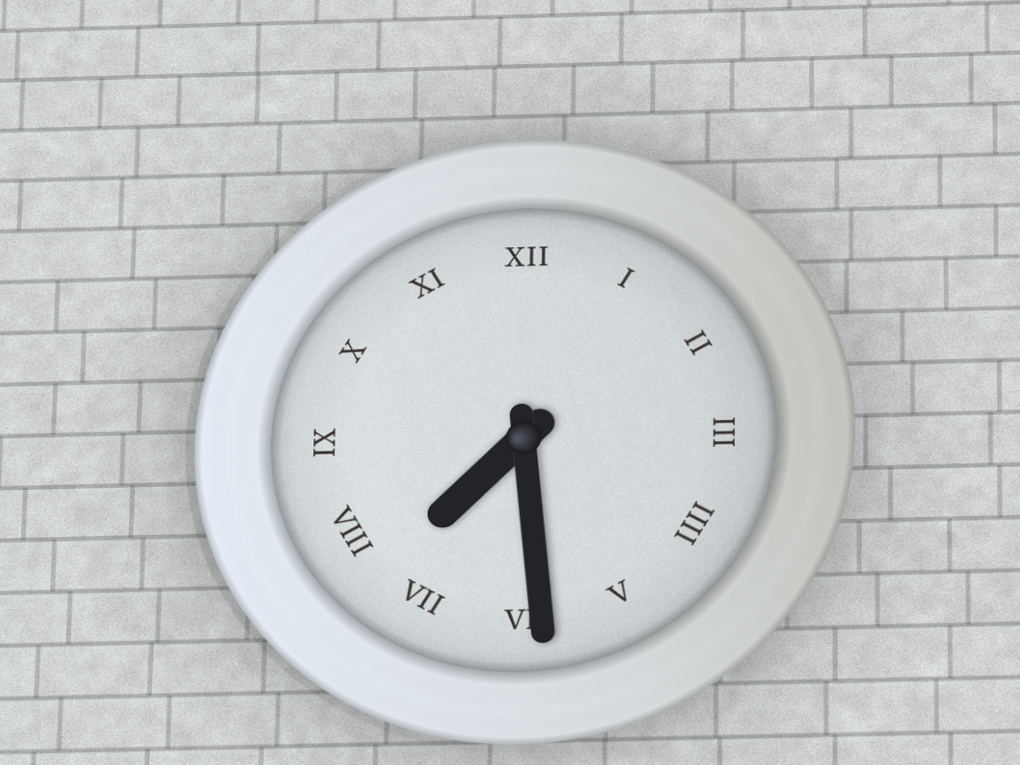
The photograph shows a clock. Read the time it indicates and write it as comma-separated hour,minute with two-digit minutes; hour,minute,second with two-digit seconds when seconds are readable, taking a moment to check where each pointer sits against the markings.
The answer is 7,29
